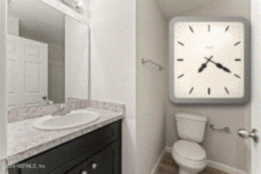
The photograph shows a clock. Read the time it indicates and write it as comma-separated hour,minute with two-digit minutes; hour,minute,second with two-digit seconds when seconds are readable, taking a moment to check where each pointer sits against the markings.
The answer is 7,20
